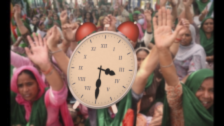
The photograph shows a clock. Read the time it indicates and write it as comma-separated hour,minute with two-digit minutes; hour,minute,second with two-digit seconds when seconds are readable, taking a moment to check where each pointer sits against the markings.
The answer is 3,30
